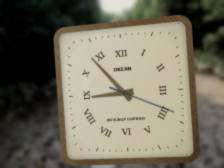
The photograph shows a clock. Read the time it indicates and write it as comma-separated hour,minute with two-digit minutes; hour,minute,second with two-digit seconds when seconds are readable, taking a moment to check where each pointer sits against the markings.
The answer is 8,53,19
